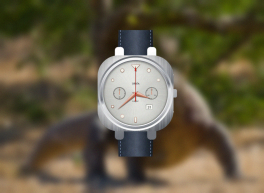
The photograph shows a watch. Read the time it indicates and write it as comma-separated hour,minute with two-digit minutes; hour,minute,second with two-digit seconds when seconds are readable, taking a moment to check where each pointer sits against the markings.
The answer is 3,38
